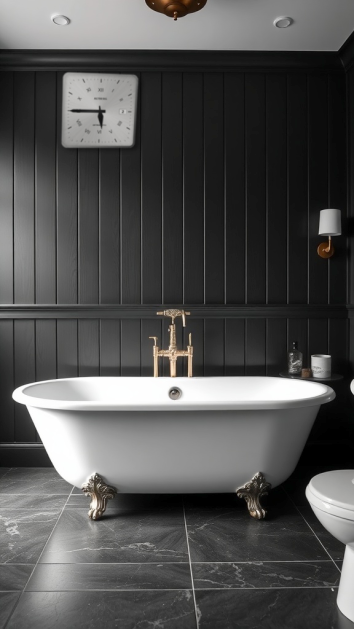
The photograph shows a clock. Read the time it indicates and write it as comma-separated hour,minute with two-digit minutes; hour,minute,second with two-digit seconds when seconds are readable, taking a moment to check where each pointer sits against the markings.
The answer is 5,45
